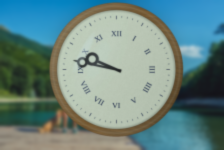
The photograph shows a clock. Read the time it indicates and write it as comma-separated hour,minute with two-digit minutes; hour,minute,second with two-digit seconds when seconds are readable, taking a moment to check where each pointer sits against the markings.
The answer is 9,47
